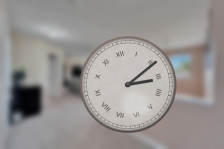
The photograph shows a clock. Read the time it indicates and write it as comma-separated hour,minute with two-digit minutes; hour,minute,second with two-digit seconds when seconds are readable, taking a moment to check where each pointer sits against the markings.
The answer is 3,11
